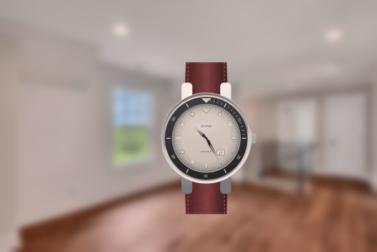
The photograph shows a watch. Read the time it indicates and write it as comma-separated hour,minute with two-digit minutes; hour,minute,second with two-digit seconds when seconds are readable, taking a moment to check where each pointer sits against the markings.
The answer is 10,25
